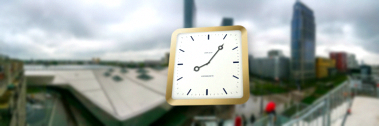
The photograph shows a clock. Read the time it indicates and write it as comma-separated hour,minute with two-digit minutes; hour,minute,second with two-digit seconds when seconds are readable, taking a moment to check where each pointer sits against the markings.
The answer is 8,06
